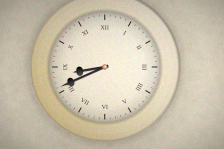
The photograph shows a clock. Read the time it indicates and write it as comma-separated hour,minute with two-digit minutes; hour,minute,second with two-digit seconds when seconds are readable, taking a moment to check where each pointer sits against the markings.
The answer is 8,41
